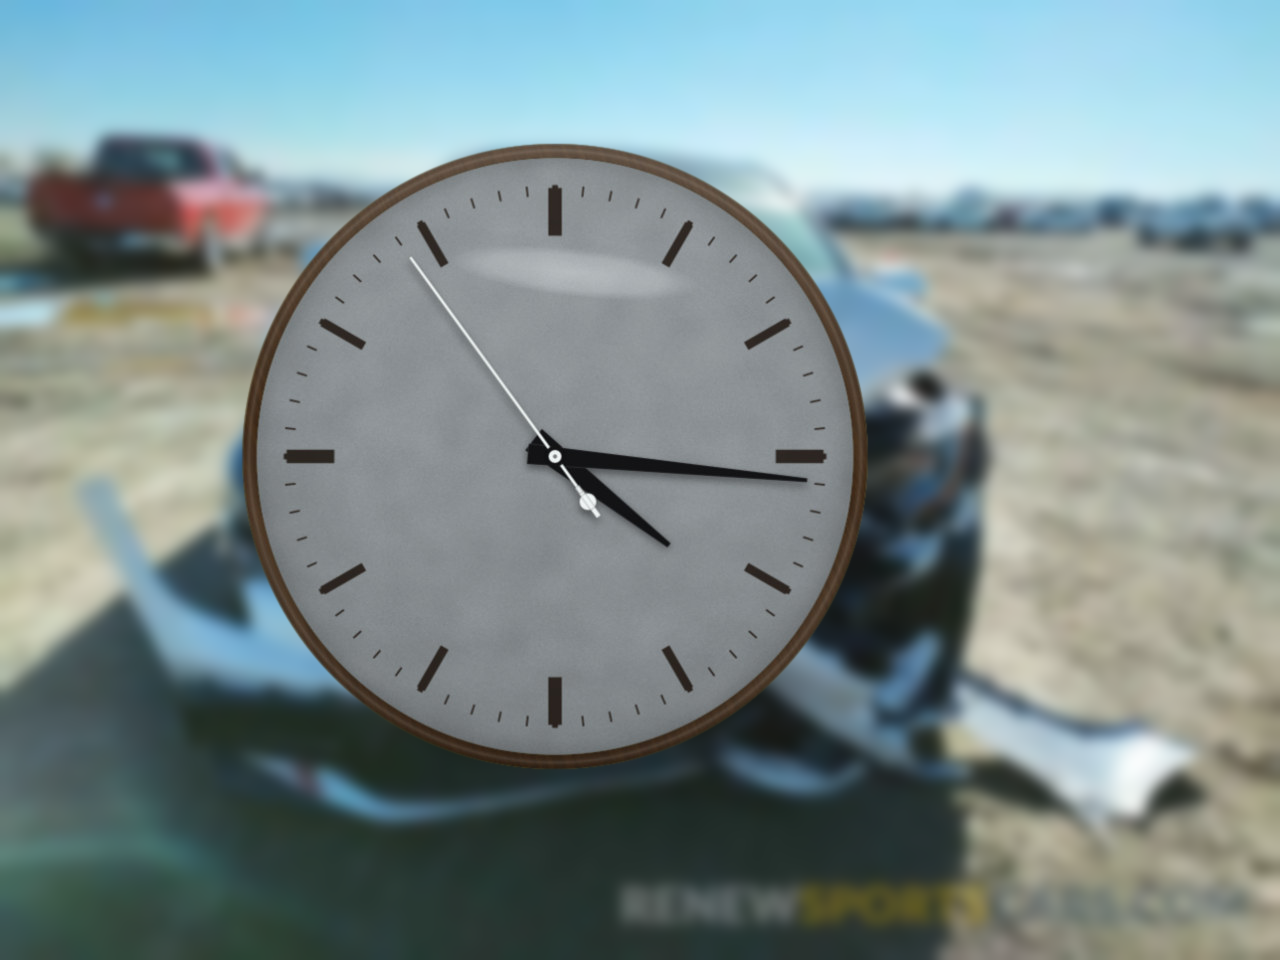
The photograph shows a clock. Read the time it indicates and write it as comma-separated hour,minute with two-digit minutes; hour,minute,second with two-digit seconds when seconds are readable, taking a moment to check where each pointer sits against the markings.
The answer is 4,15,54
